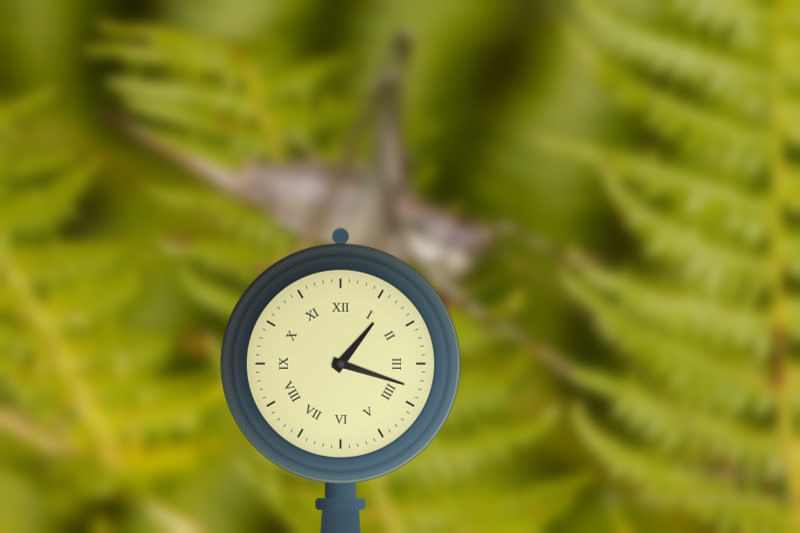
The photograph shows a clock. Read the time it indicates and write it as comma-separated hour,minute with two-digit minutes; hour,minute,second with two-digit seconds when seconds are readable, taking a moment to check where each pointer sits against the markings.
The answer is 1,18
